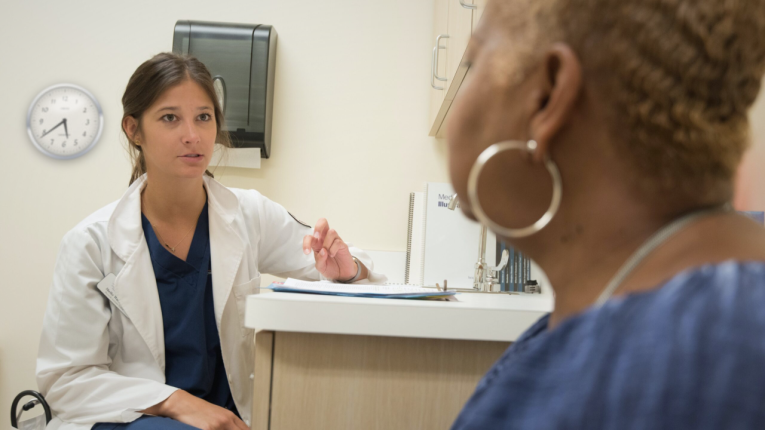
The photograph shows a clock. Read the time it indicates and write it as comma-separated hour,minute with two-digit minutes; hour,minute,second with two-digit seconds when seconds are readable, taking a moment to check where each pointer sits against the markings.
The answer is 5,39
